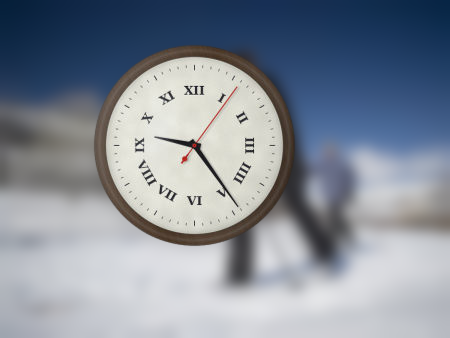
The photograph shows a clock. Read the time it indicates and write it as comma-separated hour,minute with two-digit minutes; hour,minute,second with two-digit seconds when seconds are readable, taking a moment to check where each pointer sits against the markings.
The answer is 9,24,06
